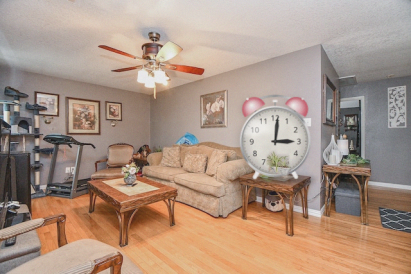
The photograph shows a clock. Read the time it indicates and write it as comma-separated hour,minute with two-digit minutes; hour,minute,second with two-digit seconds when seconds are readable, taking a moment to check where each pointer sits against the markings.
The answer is 3,01
